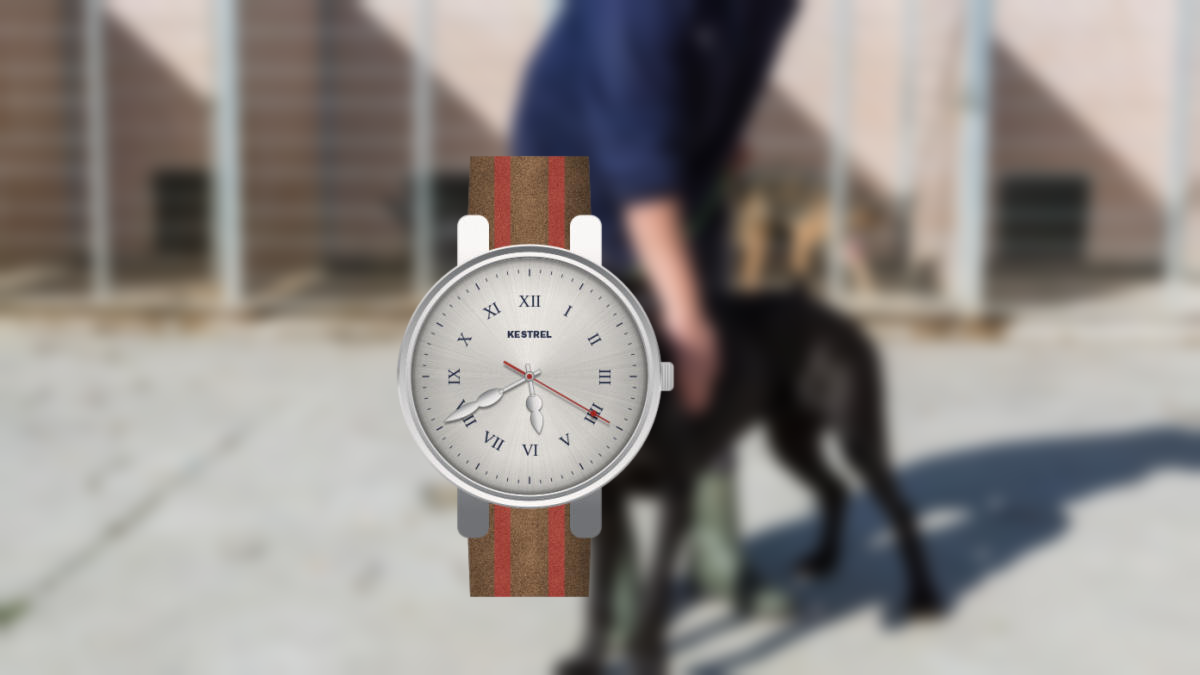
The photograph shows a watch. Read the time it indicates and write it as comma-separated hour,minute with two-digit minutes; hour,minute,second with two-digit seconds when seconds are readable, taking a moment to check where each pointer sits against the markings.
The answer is 5,40,20
